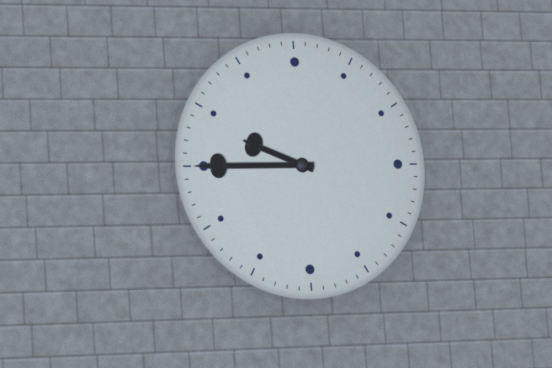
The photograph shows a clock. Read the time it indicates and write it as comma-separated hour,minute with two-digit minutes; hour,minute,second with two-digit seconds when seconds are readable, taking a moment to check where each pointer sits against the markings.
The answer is 9,45
